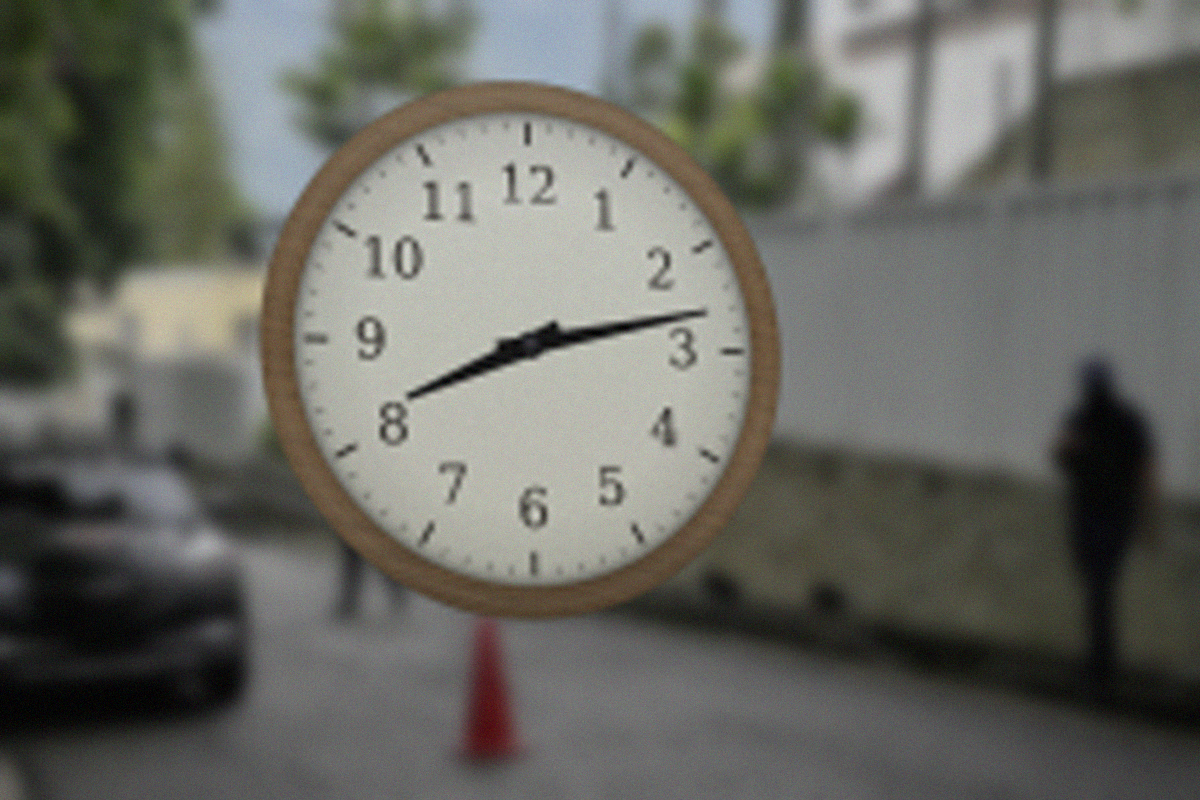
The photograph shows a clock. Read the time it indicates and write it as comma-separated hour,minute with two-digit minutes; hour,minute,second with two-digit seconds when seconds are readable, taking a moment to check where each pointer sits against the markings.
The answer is 8,13
